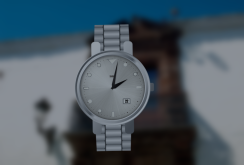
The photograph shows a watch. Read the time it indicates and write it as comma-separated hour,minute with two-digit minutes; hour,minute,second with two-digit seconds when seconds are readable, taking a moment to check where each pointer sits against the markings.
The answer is 2,02
